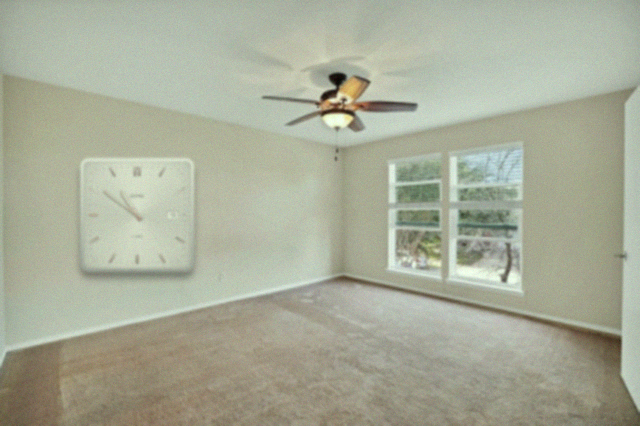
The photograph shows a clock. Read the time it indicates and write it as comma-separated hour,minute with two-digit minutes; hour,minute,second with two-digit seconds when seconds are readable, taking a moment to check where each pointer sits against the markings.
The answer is 10,51
